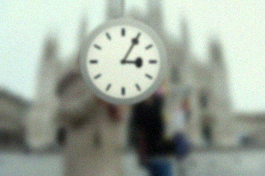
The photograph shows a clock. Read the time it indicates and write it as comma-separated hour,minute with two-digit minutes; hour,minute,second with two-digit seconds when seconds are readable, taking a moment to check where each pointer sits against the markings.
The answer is 3,05
